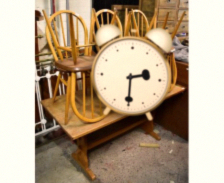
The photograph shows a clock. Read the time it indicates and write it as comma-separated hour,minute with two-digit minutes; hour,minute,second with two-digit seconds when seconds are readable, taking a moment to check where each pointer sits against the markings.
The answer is 2,30
